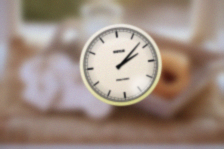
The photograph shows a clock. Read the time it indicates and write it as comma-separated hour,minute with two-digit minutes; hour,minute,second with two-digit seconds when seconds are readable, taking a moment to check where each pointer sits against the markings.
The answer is 2,08
